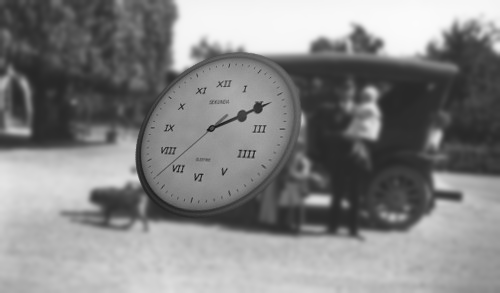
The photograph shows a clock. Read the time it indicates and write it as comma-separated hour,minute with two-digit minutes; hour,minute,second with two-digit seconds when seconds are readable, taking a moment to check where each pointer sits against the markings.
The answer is 2,10,37
